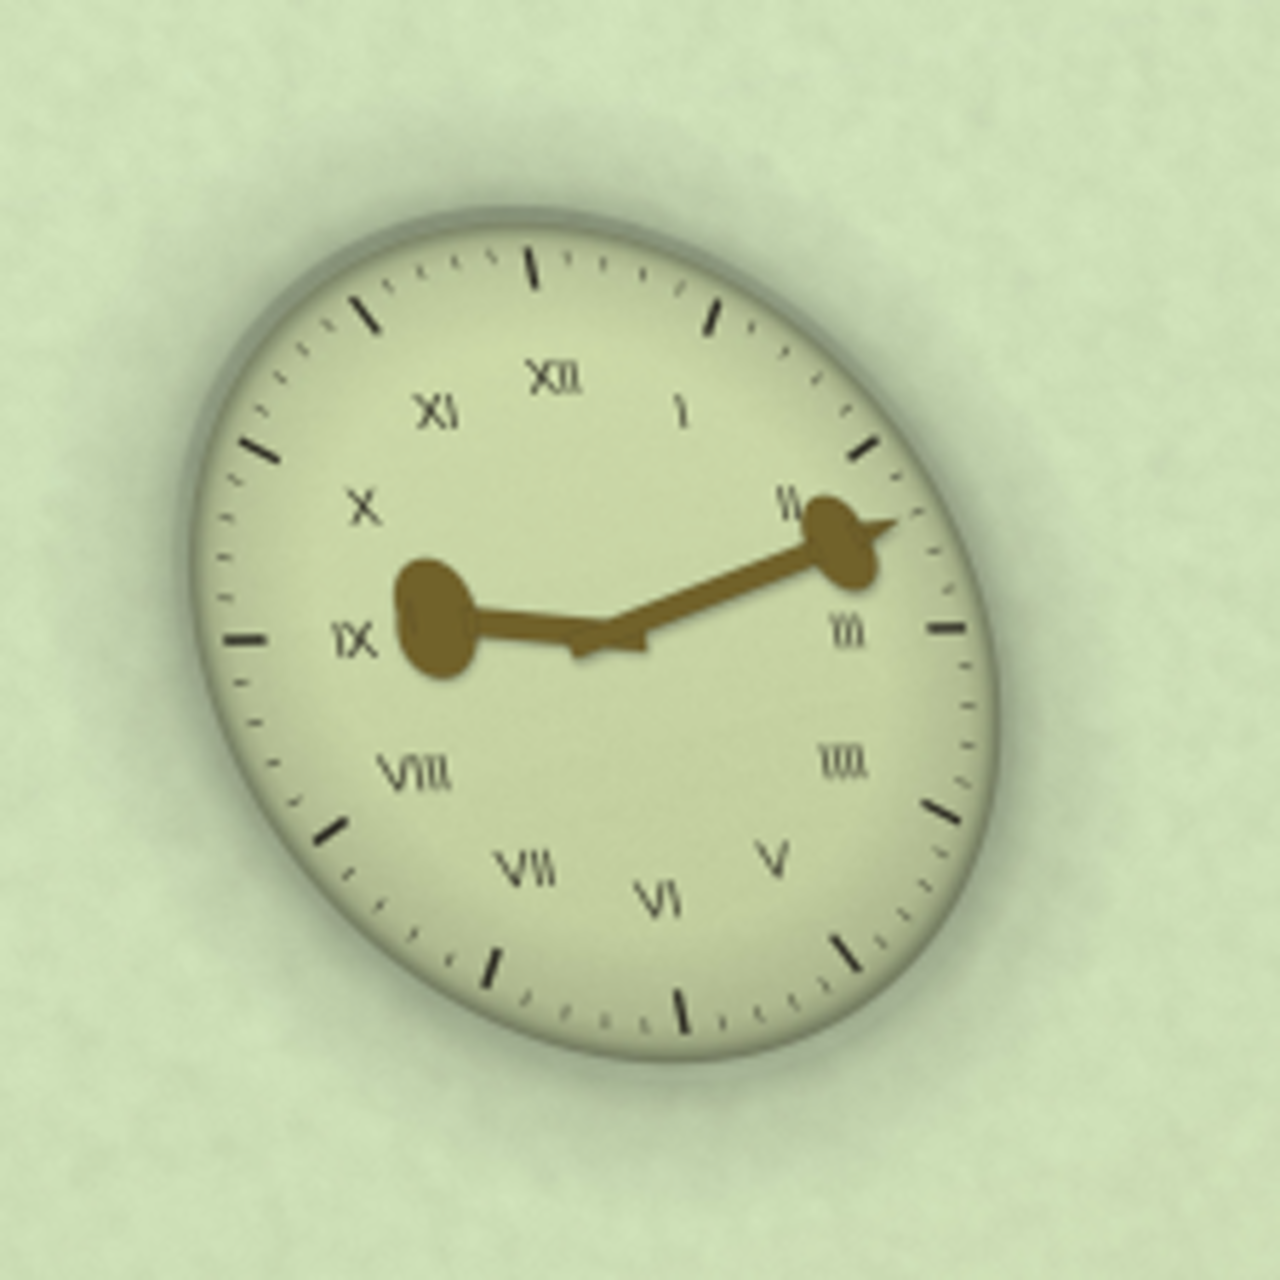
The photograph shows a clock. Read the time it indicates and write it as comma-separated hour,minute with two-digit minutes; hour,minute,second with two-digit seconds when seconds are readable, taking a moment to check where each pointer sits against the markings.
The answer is 9,12
